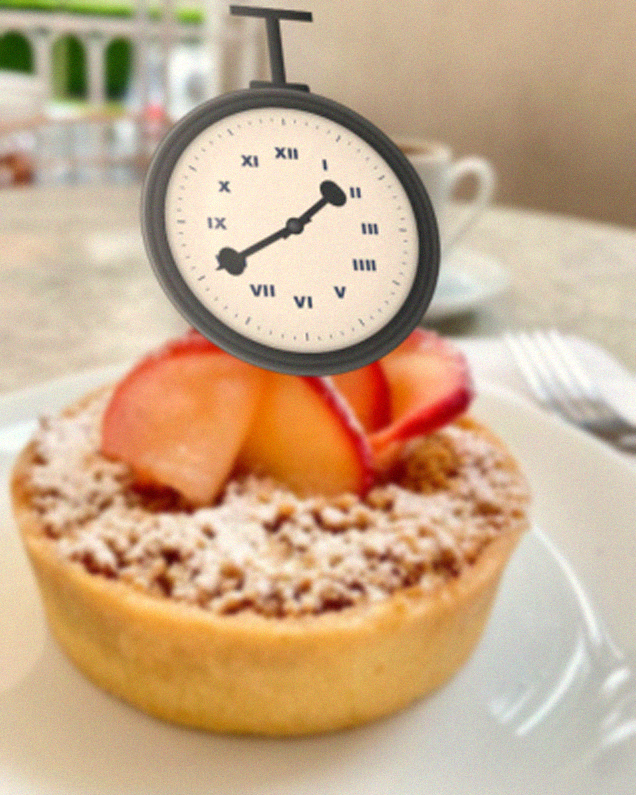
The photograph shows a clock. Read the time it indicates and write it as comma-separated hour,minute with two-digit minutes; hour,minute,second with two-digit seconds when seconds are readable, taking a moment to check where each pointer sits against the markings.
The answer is 1,40
